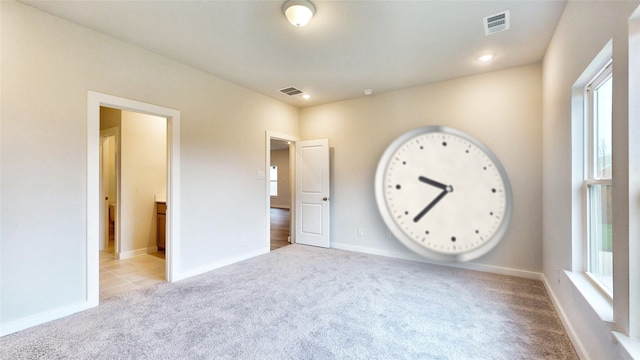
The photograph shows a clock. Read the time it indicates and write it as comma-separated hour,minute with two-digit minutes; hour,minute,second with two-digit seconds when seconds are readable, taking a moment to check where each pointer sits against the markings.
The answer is 9,38
